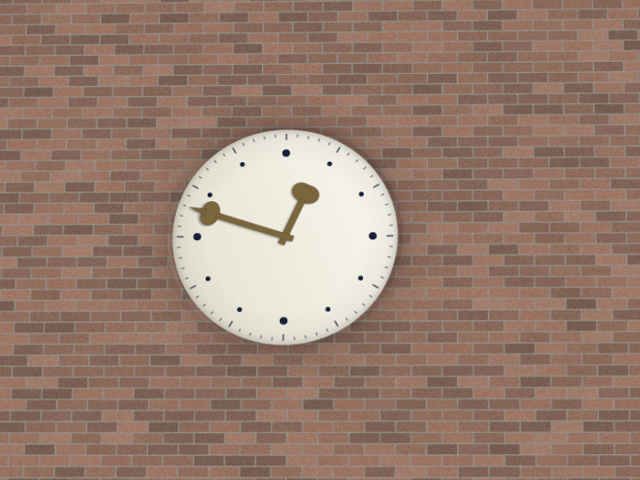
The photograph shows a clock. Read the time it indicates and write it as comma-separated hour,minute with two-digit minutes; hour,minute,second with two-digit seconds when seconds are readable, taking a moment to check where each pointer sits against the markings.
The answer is 12,48
